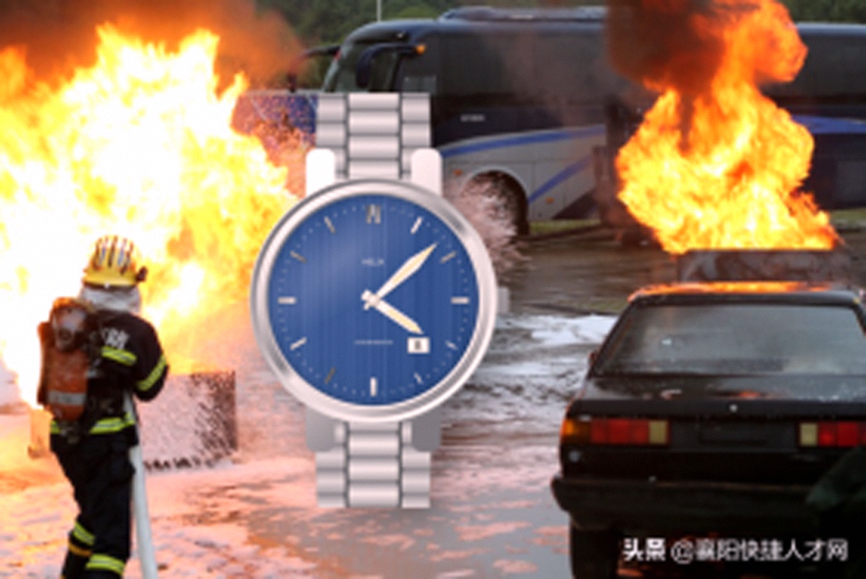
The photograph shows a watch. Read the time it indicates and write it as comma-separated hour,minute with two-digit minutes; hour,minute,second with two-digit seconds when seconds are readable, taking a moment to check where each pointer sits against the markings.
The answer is 4,08
